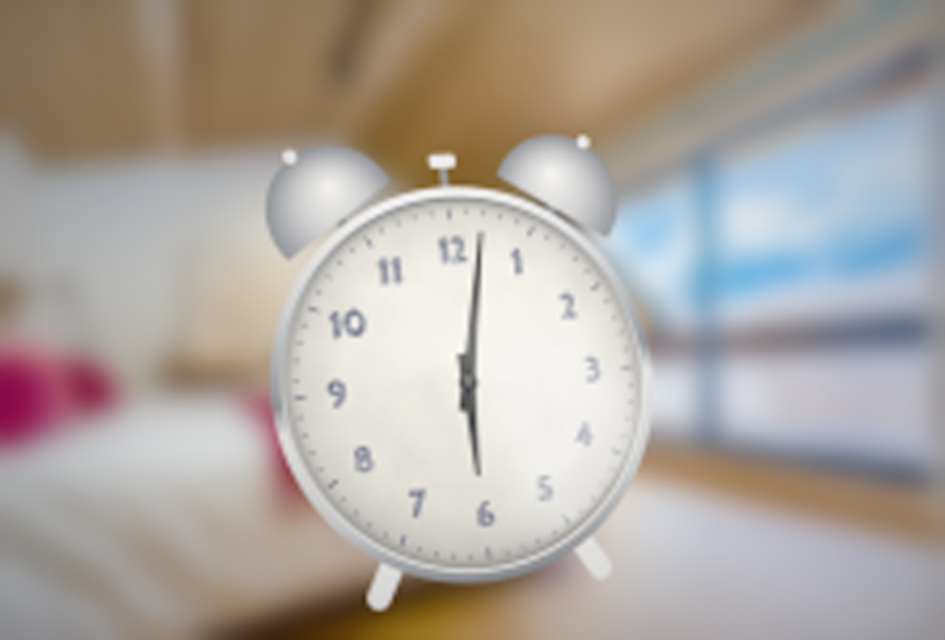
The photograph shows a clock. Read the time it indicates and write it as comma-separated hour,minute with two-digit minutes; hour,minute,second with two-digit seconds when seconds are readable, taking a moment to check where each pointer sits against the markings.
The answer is 6,02
